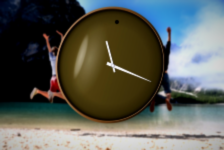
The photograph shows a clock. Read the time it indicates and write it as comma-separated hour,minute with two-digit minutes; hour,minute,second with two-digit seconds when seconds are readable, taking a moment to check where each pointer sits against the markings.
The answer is 11,18
